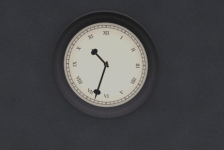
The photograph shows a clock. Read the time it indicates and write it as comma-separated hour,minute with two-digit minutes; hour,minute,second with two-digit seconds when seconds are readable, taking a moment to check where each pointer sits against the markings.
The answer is 10,33
